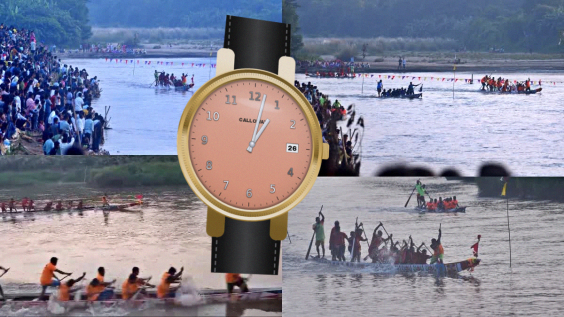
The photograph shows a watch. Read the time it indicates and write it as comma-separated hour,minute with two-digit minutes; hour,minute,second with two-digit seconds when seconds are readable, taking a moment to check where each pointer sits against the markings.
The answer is 1,02
